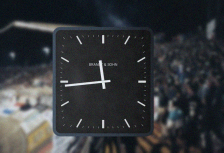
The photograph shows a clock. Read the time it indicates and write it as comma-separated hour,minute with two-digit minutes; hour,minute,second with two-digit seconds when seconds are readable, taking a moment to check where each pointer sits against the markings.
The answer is 11,44
